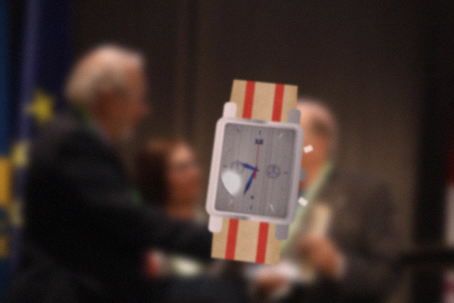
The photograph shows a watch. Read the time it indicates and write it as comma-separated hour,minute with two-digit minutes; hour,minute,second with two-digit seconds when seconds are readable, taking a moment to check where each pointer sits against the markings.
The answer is 9,33
